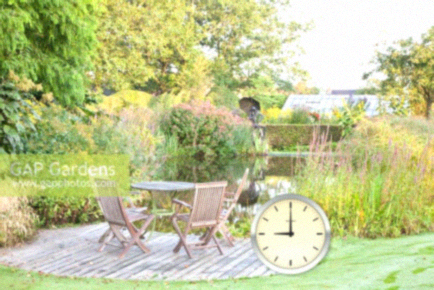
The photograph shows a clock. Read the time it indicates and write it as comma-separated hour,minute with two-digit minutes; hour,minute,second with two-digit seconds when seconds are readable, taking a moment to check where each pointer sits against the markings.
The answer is 9,00
